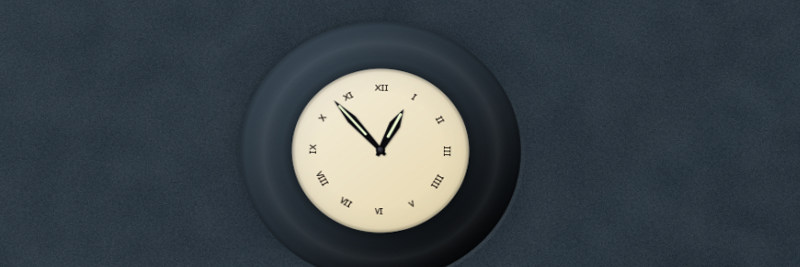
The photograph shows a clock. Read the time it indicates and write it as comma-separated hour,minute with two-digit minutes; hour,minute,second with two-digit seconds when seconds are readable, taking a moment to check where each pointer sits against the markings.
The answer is 12,53
